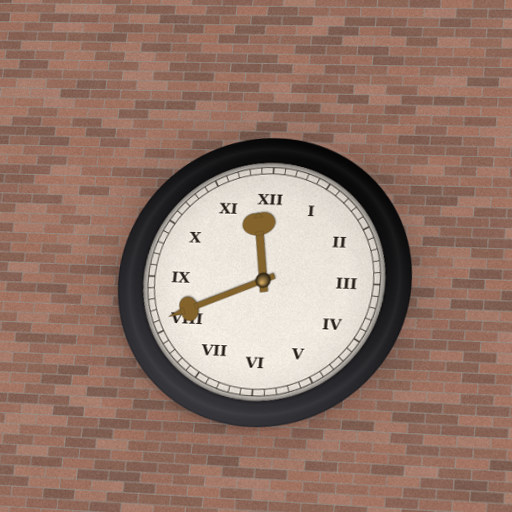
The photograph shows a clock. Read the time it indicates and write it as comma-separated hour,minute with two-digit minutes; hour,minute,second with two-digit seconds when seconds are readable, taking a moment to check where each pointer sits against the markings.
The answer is 11,41
